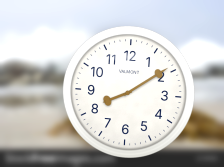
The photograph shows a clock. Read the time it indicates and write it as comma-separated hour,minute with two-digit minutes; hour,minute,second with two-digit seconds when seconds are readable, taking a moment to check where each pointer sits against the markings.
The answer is 8,09
